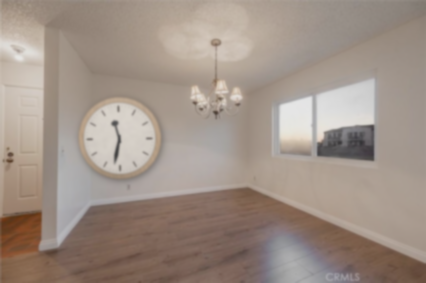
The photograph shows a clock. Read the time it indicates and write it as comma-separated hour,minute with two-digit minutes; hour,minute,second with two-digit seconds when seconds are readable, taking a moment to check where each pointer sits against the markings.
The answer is 11,32
